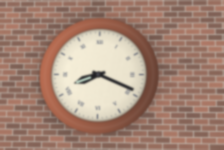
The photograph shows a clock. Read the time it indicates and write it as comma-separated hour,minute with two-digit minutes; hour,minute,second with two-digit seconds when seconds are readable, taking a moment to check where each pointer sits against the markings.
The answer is 8,19
